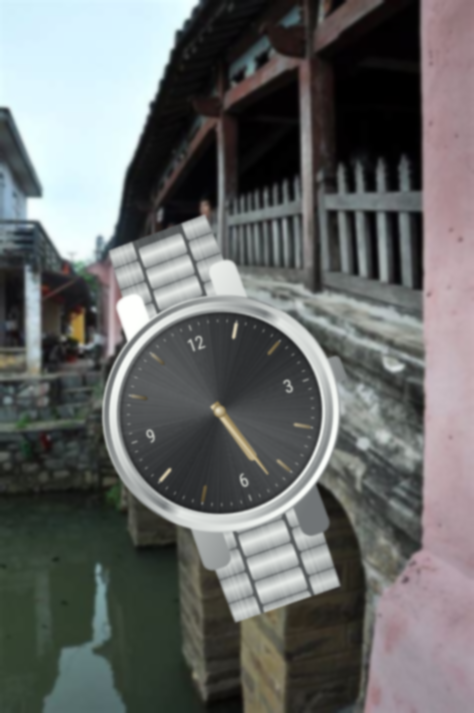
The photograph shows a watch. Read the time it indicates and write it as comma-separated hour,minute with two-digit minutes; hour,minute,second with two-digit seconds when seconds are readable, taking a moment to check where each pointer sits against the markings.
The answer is 5,27
